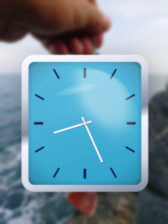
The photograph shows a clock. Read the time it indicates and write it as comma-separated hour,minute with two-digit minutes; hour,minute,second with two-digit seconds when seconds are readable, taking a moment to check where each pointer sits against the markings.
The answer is 8,26
